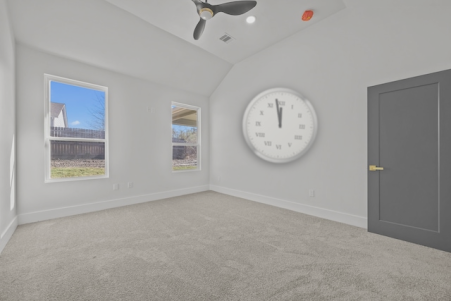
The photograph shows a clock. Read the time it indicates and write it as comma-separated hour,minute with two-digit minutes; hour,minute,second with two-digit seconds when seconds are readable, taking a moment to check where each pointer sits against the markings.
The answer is 11,58
